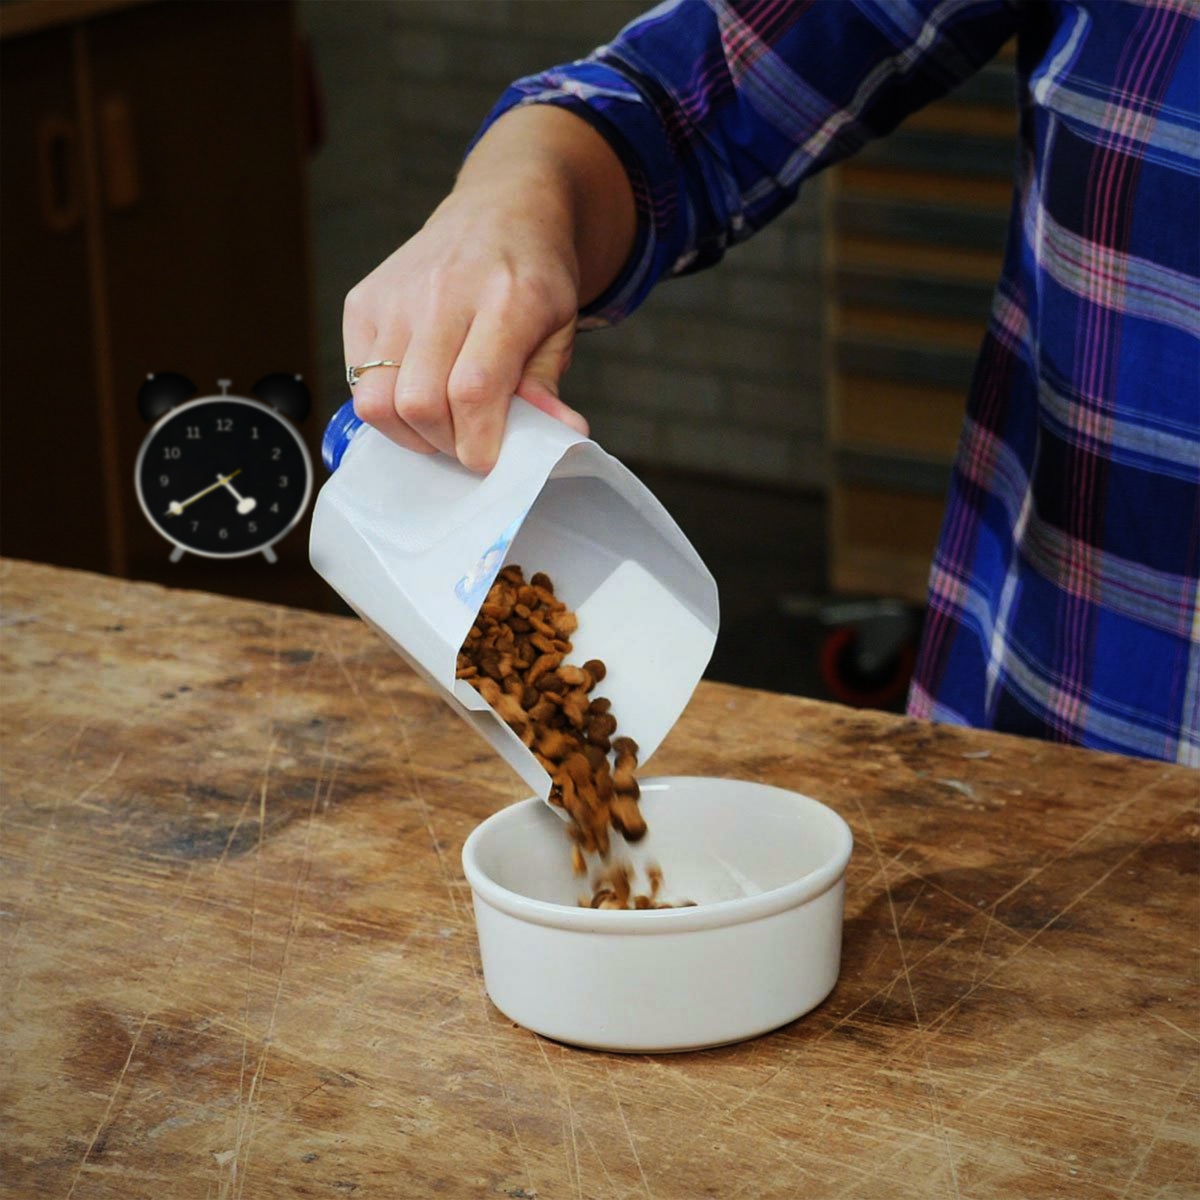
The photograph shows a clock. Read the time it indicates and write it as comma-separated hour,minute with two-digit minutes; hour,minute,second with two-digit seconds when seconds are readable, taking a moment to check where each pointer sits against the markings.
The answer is 4,39,39
